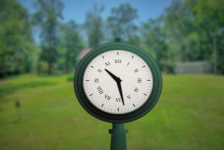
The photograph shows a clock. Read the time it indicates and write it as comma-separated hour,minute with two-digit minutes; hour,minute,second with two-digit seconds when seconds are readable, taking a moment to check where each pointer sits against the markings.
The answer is 10,28
